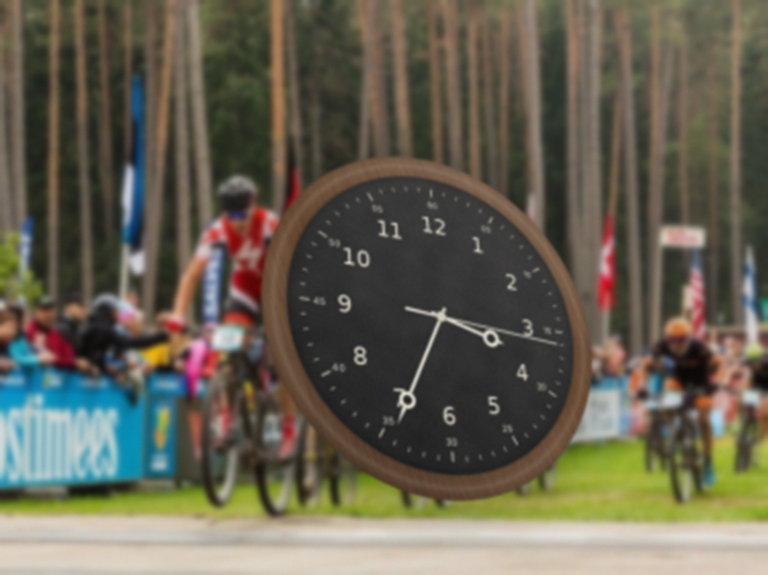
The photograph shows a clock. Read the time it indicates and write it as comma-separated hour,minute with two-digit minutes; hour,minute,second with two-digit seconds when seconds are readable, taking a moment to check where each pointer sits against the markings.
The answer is 3,34,16
